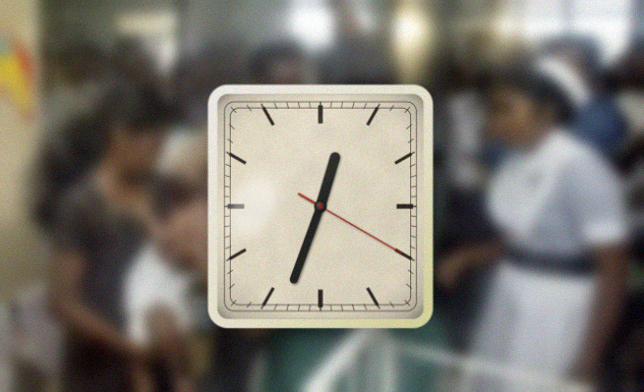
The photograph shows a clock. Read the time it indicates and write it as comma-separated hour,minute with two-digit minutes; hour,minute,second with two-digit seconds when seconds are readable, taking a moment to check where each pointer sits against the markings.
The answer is 12,33,20
